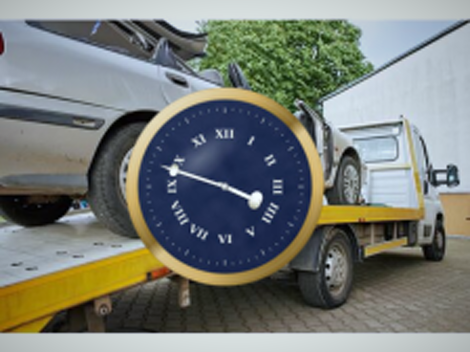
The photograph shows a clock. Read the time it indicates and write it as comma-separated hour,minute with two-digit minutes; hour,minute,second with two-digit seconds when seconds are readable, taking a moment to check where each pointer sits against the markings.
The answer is 3,48
